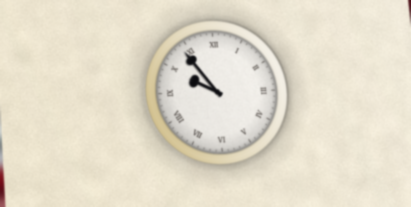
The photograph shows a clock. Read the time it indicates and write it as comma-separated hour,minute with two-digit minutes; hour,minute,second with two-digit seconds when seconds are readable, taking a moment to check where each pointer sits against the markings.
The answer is 9,54
